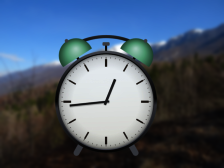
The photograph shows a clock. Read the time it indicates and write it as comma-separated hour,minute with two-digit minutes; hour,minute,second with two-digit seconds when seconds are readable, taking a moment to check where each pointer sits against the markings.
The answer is 12,44
